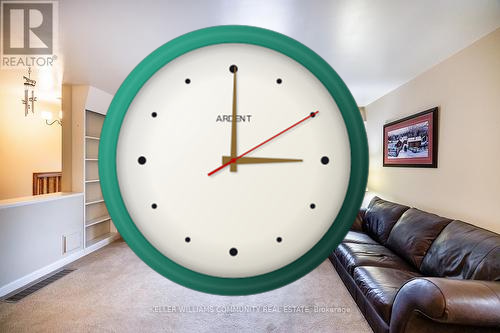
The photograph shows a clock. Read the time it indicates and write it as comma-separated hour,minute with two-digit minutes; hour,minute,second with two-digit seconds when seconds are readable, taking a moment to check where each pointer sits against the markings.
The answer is 3,00,10
